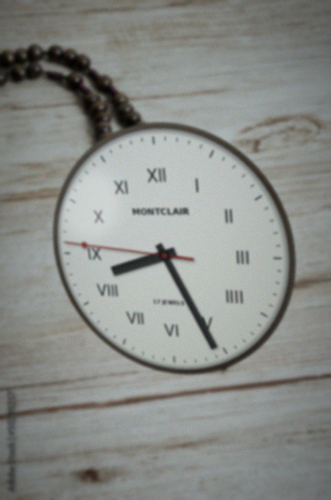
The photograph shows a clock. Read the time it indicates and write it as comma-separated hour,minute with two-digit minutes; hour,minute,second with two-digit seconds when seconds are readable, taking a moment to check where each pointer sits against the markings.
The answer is 8,25,46
